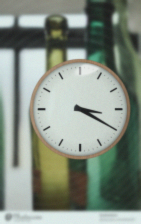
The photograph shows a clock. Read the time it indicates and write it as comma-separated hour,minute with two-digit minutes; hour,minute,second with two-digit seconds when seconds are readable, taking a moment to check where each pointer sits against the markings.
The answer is 3,20
